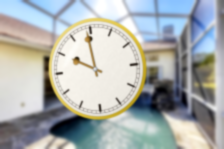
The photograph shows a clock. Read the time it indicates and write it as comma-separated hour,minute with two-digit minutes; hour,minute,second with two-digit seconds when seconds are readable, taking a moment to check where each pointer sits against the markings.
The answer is 9,59
